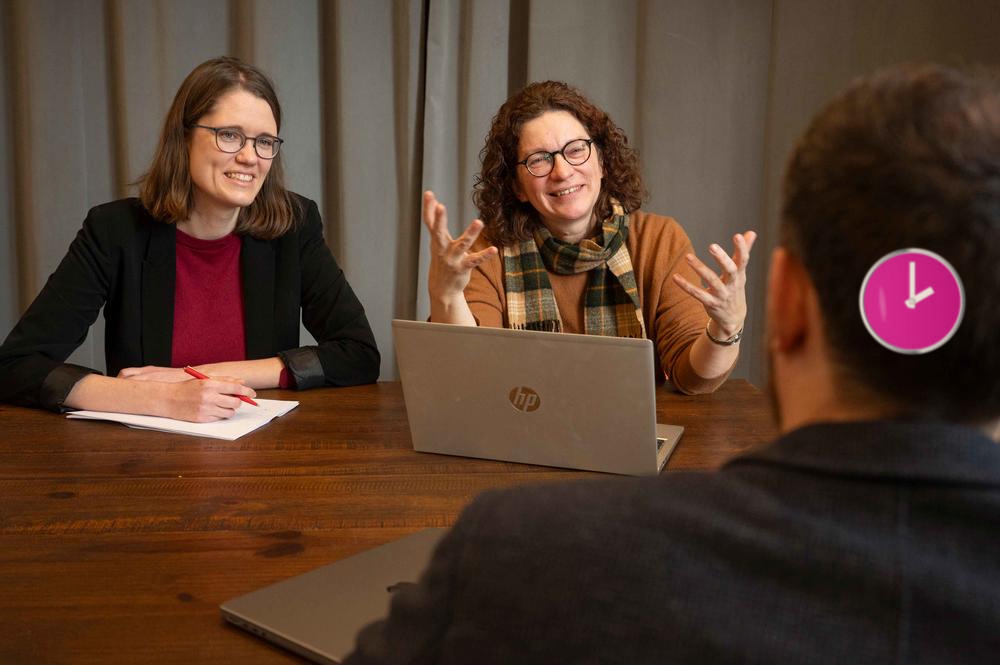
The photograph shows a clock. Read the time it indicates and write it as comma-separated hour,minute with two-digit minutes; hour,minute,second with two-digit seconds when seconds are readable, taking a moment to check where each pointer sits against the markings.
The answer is 2,00
